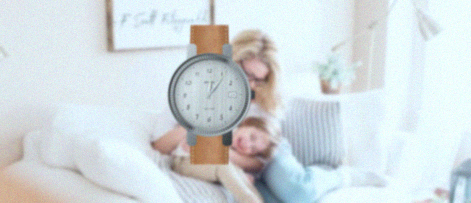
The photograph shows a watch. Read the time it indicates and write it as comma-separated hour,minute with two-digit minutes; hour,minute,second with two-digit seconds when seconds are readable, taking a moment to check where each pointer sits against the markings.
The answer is 12,06
